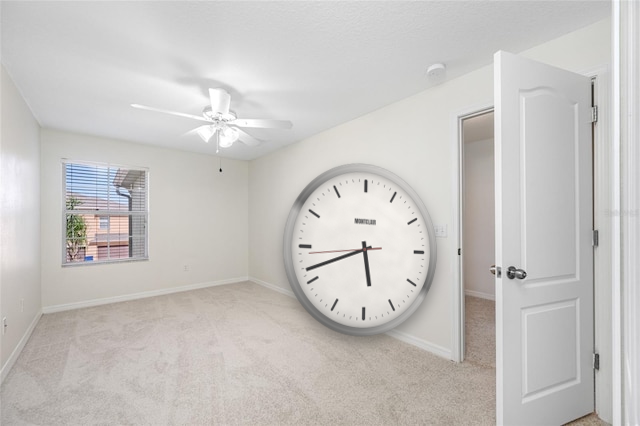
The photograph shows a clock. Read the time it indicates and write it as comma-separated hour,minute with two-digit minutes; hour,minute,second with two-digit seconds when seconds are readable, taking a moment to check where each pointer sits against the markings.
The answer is 5,41,44
